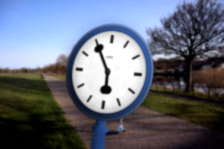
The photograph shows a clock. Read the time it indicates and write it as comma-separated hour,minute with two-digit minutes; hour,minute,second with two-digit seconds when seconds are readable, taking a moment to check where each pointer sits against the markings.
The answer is 5,55
